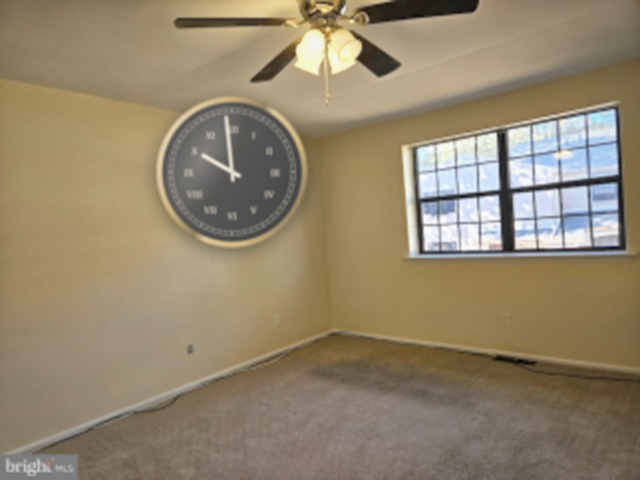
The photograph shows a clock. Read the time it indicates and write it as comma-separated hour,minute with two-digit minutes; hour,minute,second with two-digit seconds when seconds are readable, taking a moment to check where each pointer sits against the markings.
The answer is 9,59
